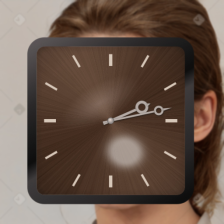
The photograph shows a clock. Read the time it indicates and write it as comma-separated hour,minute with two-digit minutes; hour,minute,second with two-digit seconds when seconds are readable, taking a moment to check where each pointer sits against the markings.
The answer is 2,13
